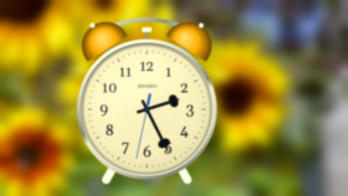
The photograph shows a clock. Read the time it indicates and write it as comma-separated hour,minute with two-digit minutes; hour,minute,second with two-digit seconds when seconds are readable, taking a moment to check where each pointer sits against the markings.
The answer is 2,25,32
